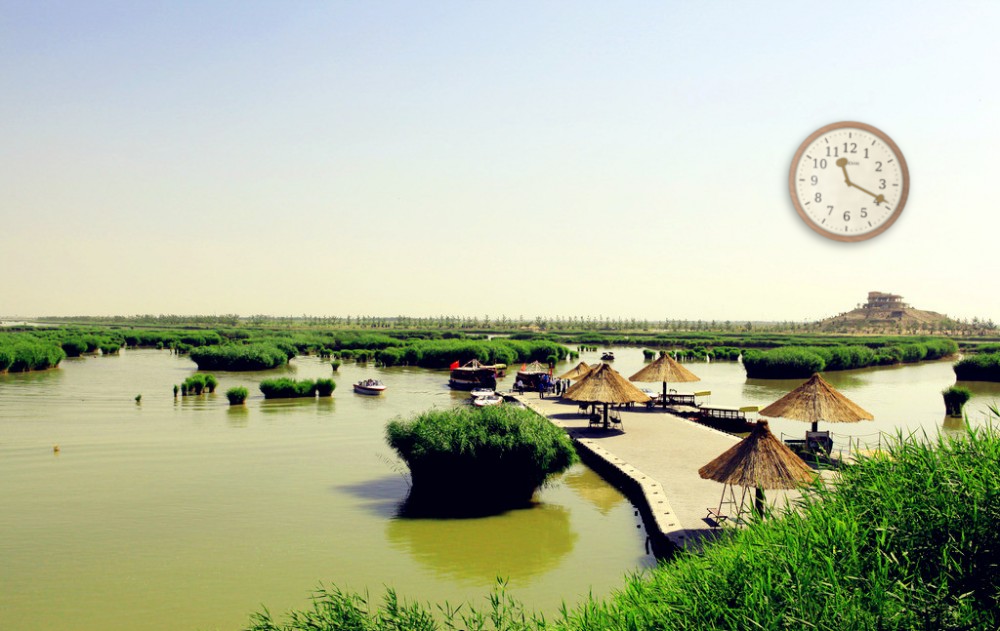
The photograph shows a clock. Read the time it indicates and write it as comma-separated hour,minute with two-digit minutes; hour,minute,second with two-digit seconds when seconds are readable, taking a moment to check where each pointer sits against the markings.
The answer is 11,19
